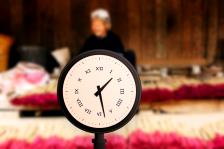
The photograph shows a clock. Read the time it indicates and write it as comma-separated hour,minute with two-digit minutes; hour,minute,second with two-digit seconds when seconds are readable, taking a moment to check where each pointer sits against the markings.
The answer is 1,28
